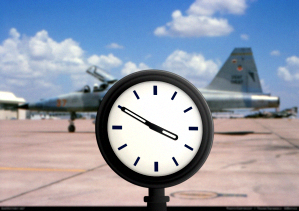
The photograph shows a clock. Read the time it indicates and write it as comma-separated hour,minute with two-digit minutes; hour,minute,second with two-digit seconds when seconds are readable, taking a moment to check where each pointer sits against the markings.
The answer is 3,50
